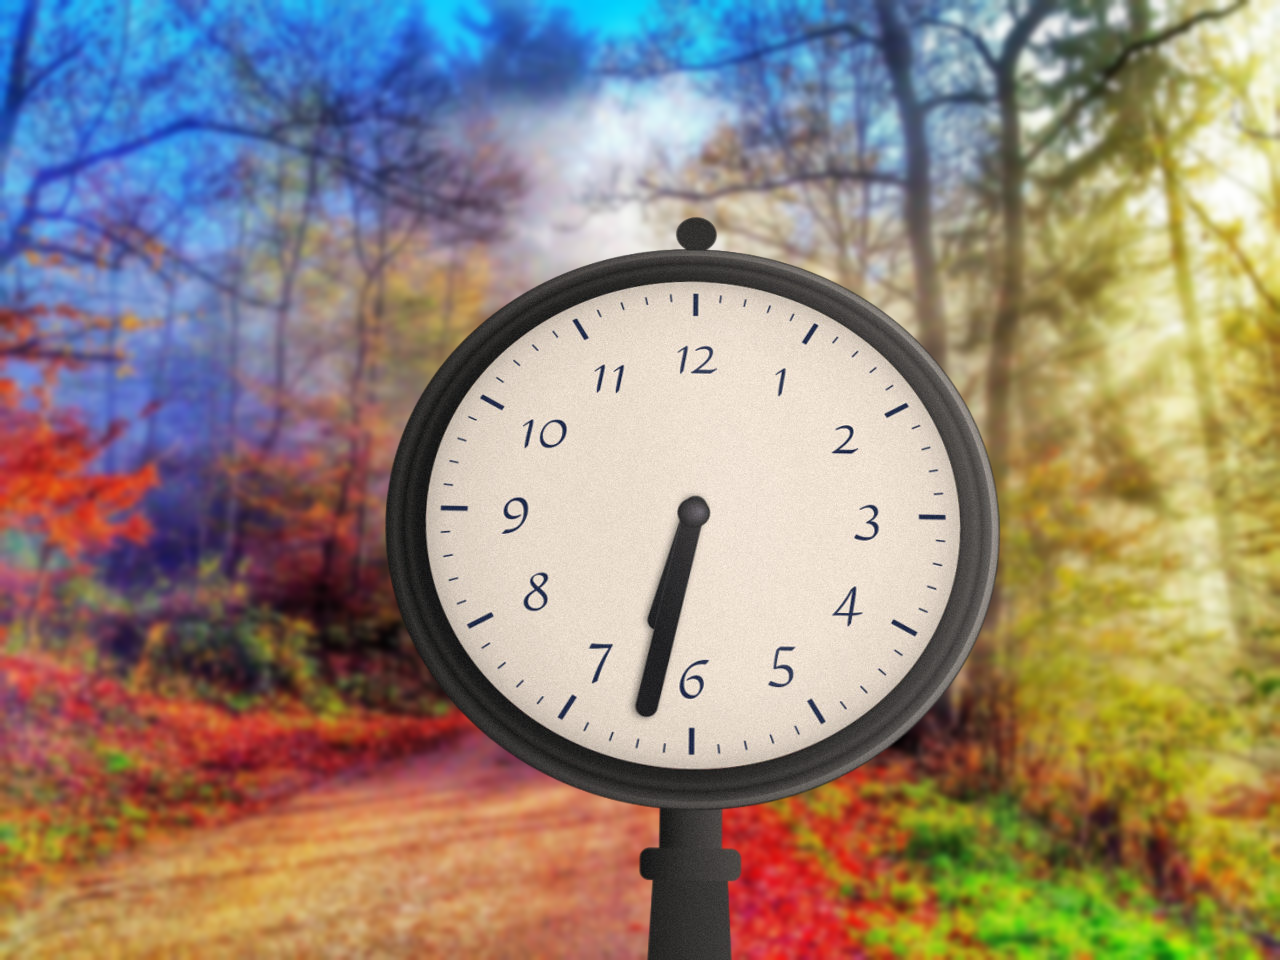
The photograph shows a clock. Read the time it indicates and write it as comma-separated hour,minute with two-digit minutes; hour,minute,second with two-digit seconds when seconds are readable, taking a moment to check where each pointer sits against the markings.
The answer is 6,32
